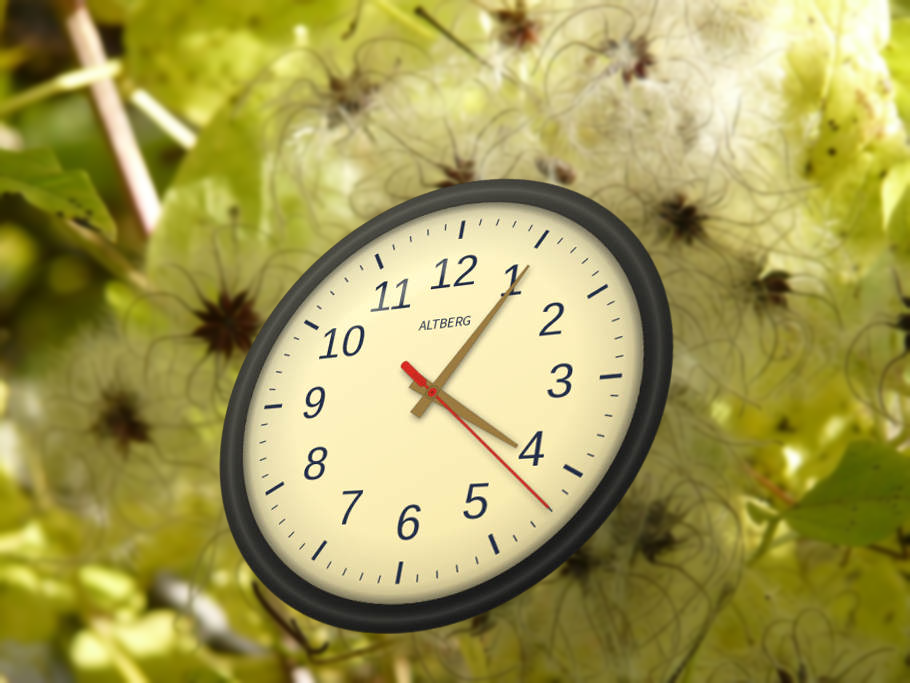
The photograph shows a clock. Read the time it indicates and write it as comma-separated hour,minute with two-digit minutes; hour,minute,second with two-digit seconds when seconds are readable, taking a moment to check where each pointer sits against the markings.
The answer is 4,05,22
